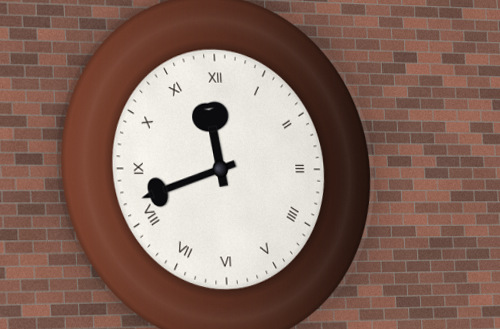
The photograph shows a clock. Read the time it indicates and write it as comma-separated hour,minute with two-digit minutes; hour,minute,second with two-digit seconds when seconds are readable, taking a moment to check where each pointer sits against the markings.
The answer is 11,42
